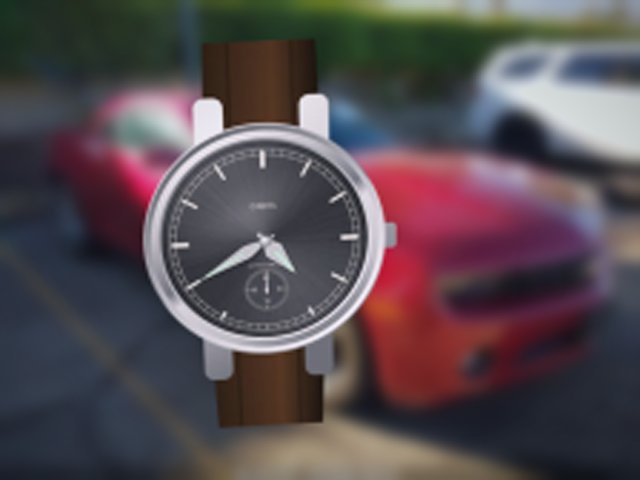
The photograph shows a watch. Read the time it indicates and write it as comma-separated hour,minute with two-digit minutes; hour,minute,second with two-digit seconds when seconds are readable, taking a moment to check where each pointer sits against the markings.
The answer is 4,40
